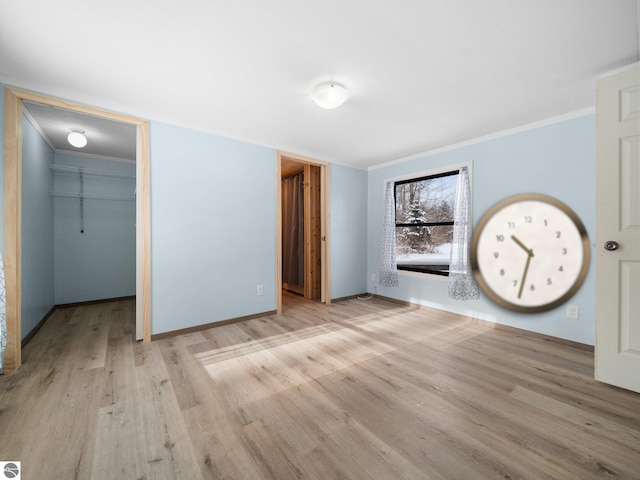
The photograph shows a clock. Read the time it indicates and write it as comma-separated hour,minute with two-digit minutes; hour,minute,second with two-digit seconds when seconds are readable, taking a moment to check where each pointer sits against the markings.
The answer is 10,33
